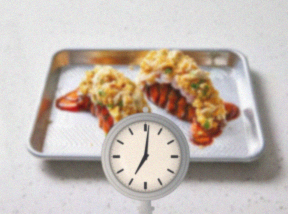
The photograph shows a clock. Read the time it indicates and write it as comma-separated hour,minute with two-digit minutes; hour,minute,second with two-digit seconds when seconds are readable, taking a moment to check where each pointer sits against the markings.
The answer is 7,01
